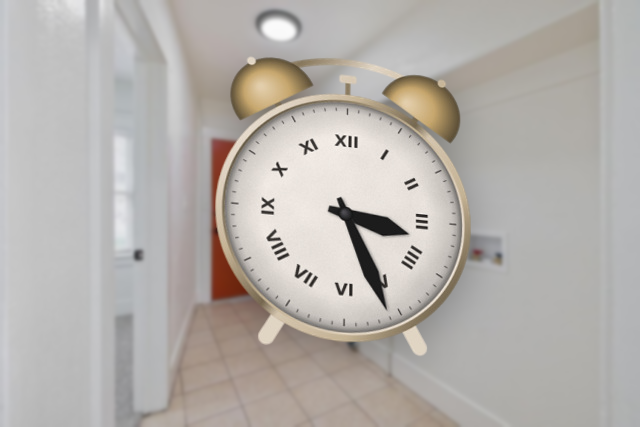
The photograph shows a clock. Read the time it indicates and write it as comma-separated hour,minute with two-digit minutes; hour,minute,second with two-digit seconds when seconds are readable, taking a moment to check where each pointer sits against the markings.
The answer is 3,26
